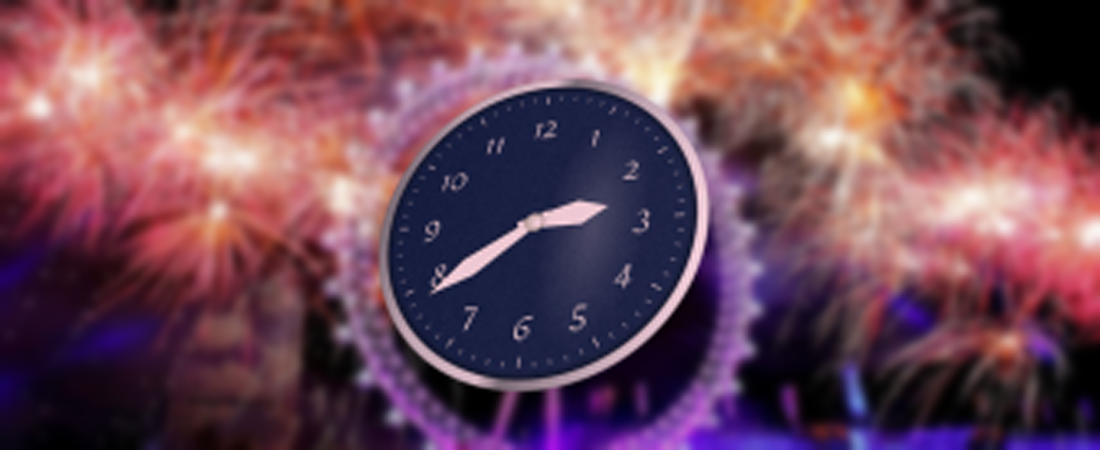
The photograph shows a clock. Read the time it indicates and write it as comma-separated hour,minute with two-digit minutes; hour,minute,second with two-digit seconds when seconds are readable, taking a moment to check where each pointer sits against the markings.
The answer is 2,39
